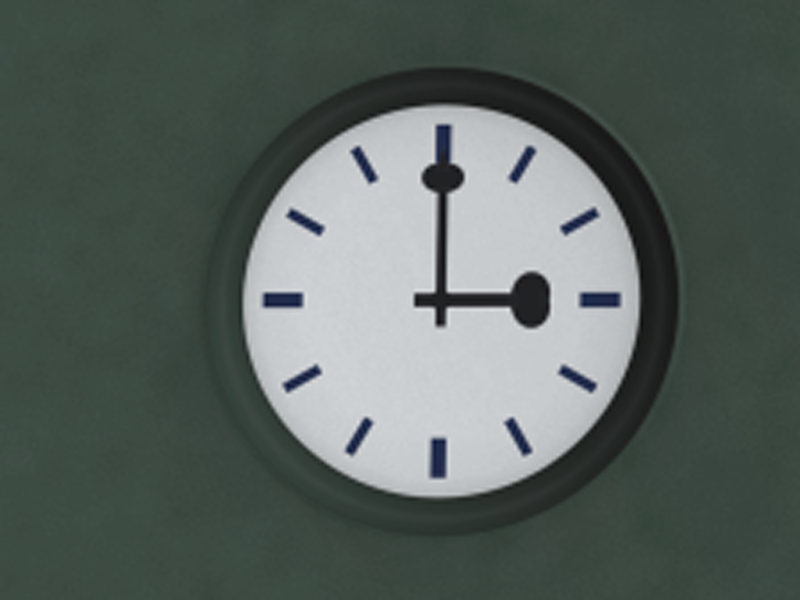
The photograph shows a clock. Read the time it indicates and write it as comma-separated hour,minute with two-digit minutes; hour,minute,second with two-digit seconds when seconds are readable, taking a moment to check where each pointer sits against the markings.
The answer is 3,00
